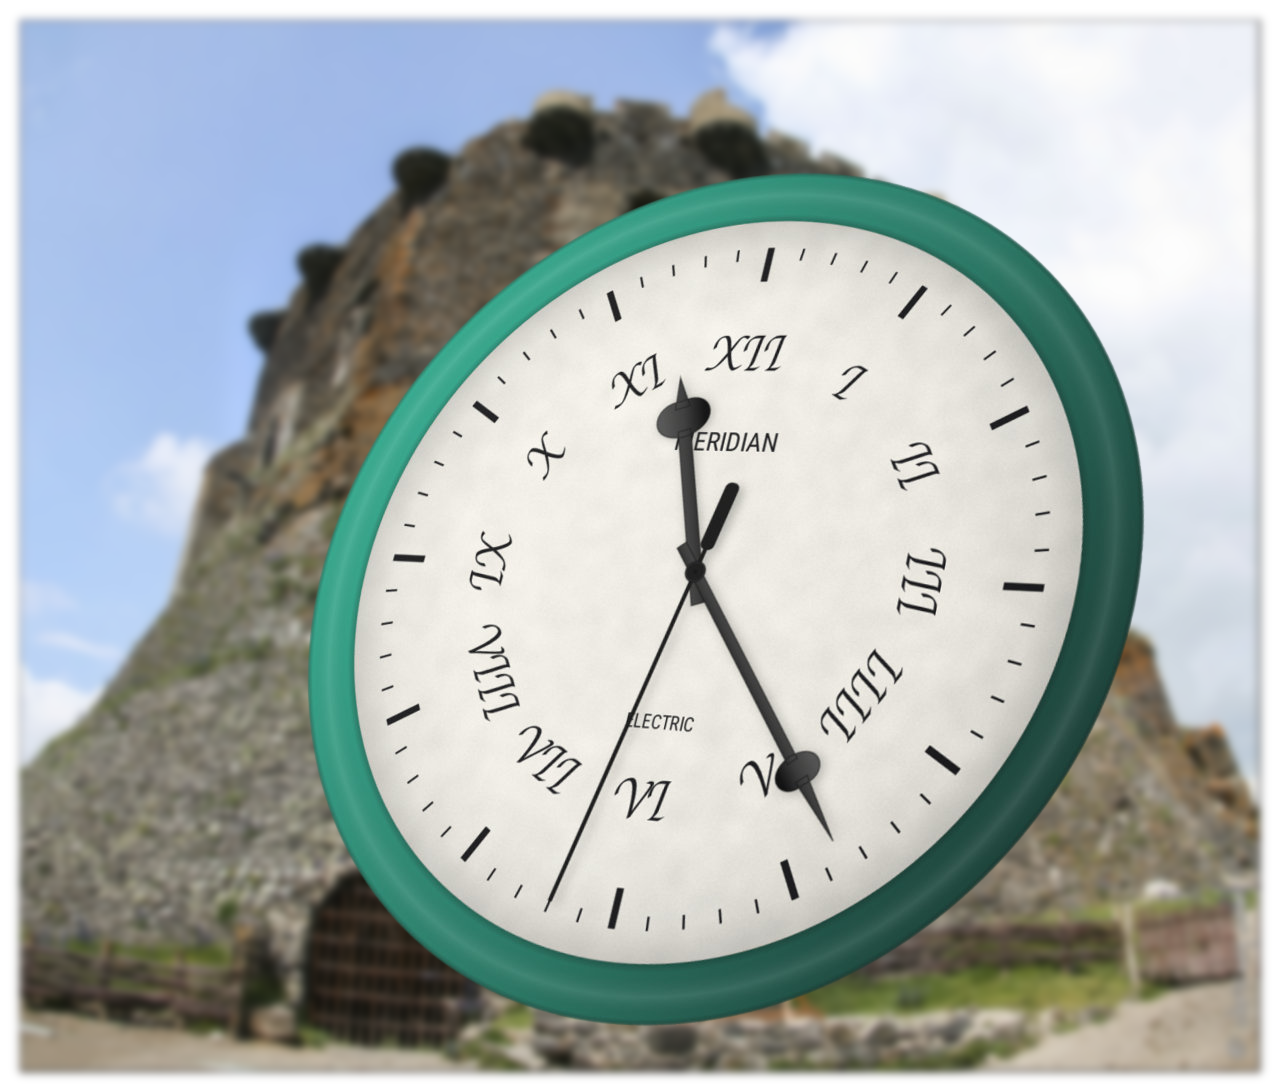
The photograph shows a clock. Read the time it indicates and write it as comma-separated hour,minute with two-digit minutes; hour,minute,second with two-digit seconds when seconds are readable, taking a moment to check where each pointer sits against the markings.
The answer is 11,23,32
